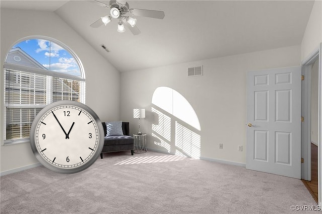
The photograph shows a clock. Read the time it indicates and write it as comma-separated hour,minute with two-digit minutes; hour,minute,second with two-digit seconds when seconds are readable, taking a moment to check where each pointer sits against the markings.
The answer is 12,55
